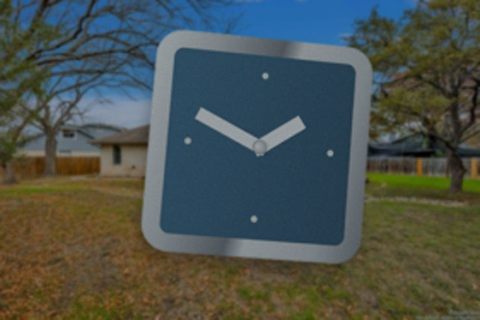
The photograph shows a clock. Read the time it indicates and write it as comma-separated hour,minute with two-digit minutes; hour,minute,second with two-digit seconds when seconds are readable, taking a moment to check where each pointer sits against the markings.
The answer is 1,49
